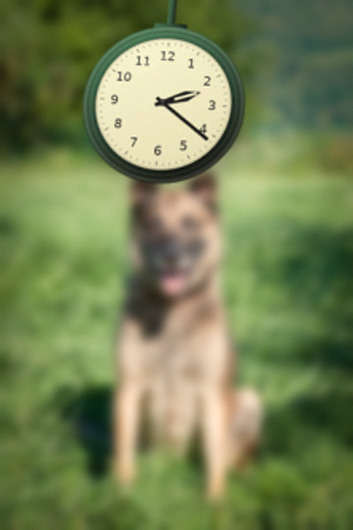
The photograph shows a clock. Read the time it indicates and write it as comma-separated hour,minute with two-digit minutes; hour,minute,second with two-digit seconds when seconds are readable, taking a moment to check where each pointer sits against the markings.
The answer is 2,21
